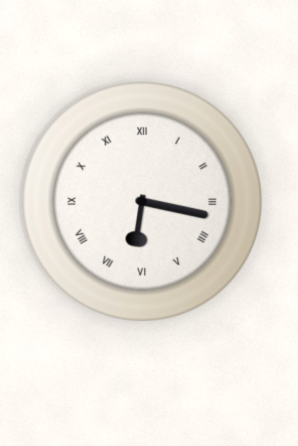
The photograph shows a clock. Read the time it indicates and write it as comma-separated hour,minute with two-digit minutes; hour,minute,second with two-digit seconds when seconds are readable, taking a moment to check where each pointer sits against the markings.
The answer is 6,17
